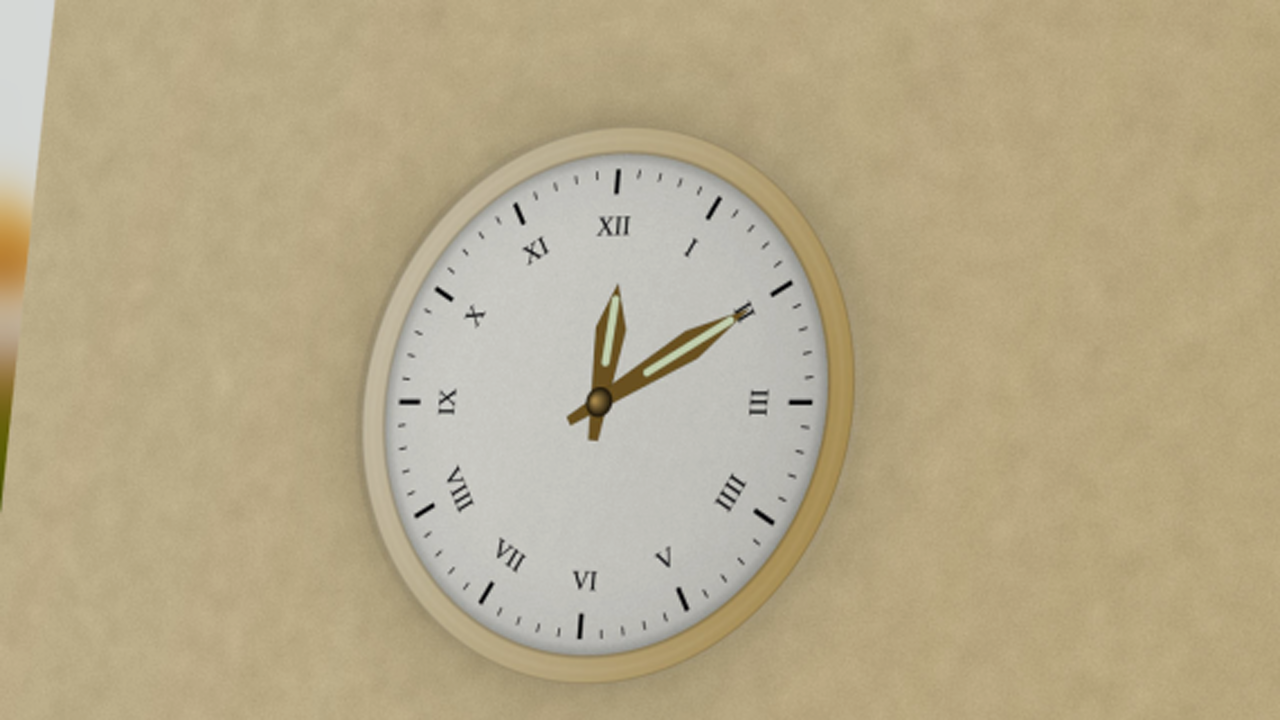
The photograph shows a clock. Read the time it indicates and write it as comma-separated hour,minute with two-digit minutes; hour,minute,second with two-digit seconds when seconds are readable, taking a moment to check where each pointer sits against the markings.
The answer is 12,10
